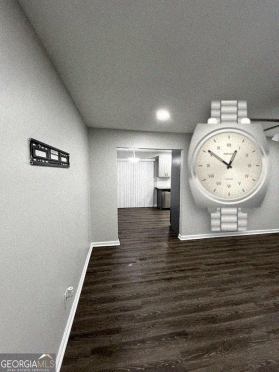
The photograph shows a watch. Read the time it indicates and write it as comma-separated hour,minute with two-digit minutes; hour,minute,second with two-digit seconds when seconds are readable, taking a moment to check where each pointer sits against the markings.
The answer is 12,51
